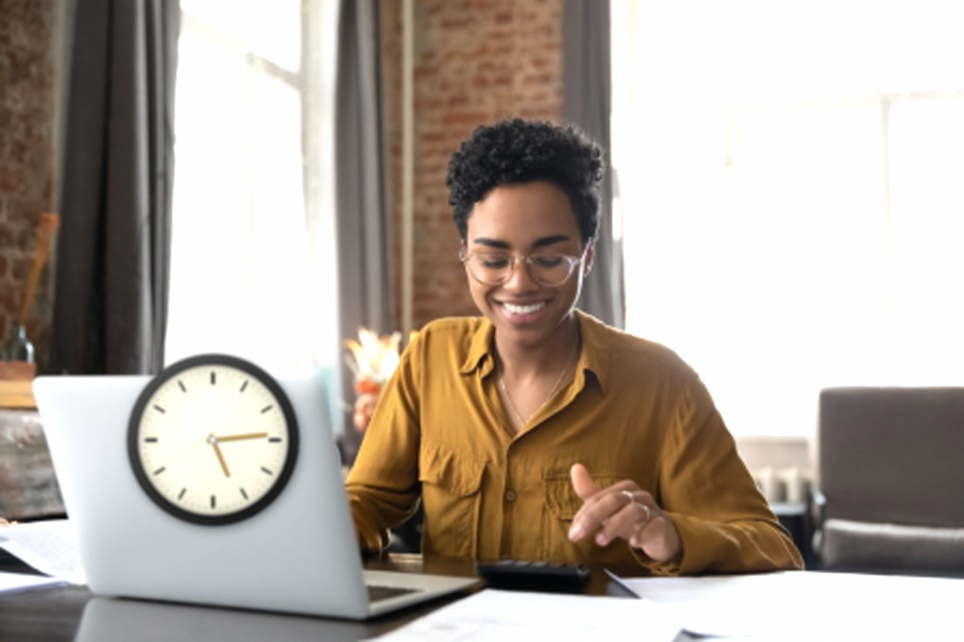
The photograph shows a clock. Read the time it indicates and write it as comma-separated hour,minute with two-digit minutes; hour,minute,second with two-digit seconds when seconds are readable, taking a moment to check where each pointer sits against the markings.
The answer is 5,14
